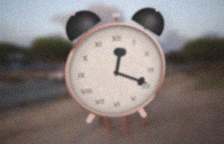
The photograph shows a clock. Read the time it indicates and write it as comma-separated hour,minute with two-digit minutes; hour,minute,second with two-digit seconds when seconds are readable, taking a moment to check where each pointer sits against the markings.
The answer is 12,19
